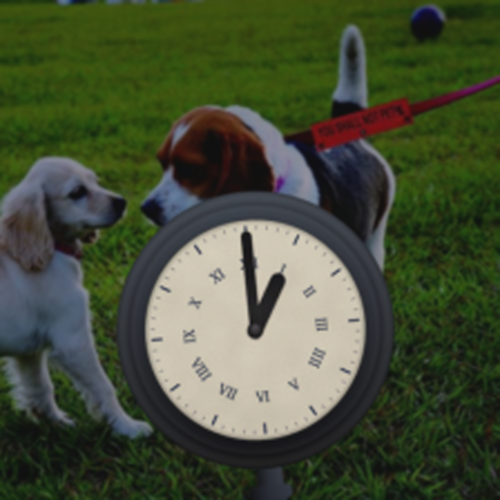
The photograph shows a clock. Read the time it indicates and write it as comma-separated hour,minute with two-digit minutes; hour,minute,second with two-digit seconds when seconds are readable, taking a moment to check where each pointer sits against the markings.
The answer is 1,00
